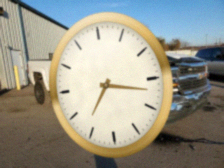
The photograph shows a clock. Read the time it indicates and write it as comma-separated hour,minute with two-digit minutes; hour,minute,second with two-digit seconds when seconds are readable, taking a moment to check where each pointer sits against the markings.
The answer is 7,17
